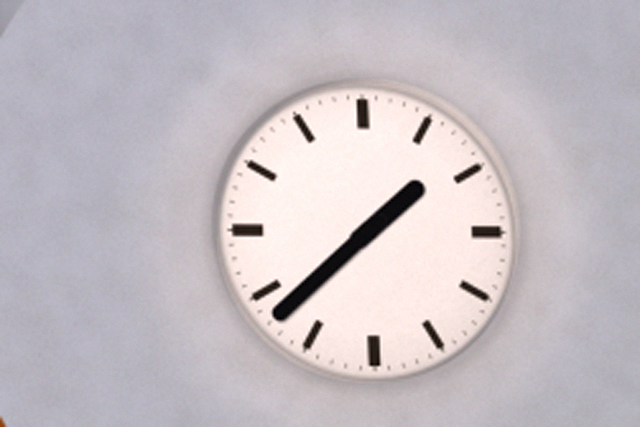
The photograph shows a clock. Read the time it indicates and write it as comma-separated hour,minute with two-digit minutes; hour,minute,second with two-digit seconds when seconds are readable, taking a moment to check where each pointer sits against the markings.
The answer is 1,38
